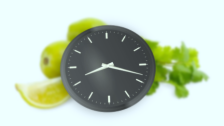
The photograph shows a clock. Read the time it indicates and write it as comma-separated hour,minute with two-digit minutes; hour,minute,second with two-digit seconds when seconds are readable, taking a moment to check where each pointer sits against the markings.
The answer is 8,18
